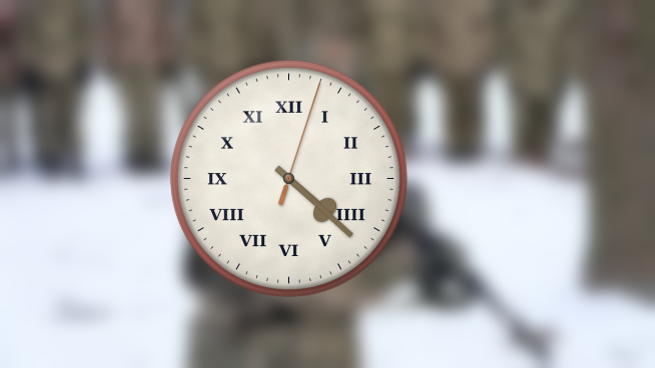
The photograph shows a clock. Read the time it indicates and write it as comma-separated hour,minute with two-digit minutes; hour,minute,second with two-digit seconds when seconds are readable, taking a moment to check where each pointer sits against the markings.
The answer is 4,22,03
